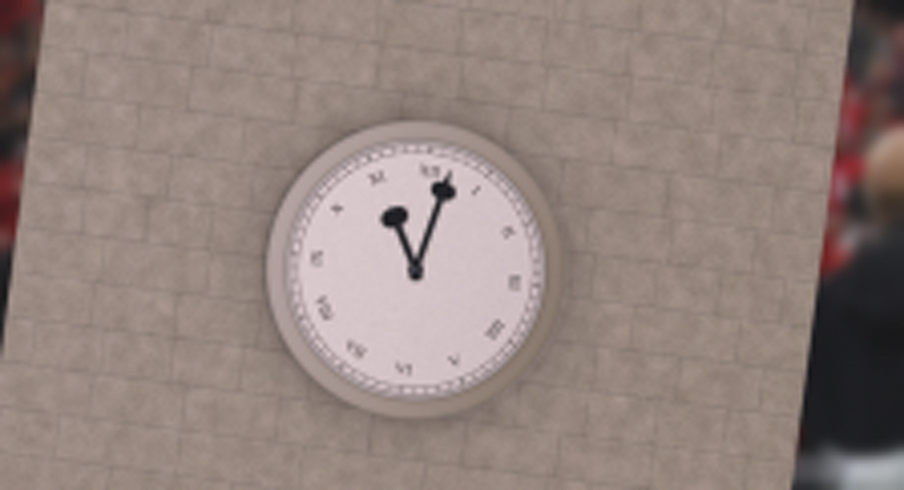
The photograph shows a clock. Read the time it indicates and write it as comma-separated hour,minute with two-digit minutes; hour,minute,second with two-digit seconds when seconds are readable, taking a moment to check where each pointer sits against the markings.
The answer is 11,02
